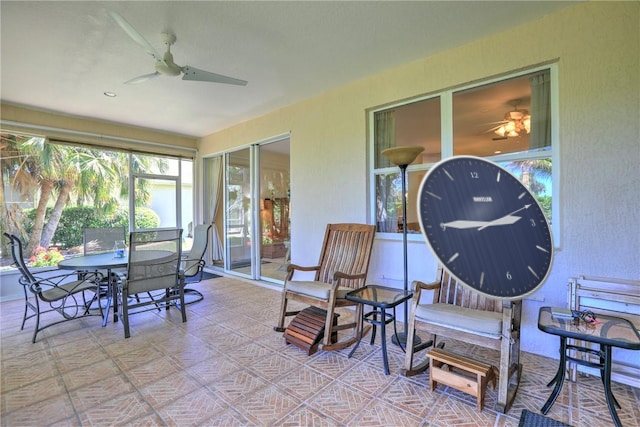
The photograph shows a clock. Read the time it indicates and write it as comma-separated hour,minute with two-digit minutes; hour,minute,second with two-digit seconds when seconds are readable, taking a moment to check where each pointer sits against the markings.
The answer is 2,45,12
